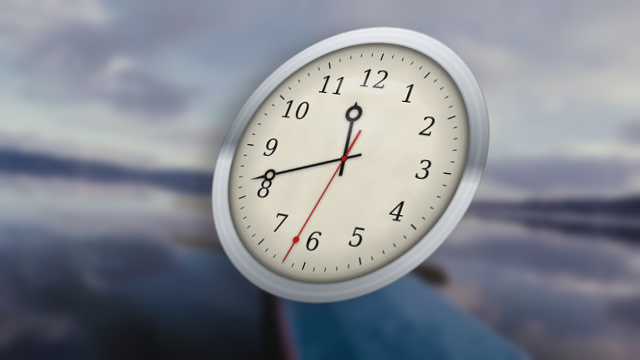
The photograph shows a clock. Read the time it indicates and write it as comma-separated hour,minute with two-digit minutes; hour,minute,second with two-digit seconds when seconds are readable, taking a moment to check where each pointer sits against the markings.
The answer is 11,41,32
